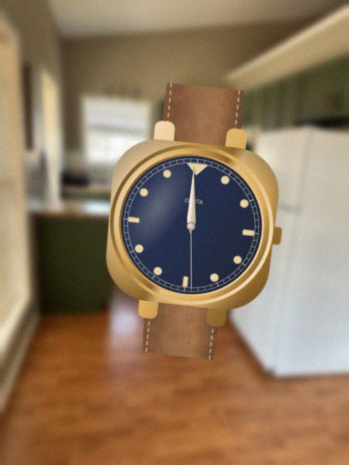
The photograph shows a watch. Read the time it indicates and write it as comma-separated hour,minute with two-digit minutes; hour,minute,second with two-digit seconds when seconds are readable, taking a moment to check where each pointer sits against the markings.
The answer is 11,59,29
